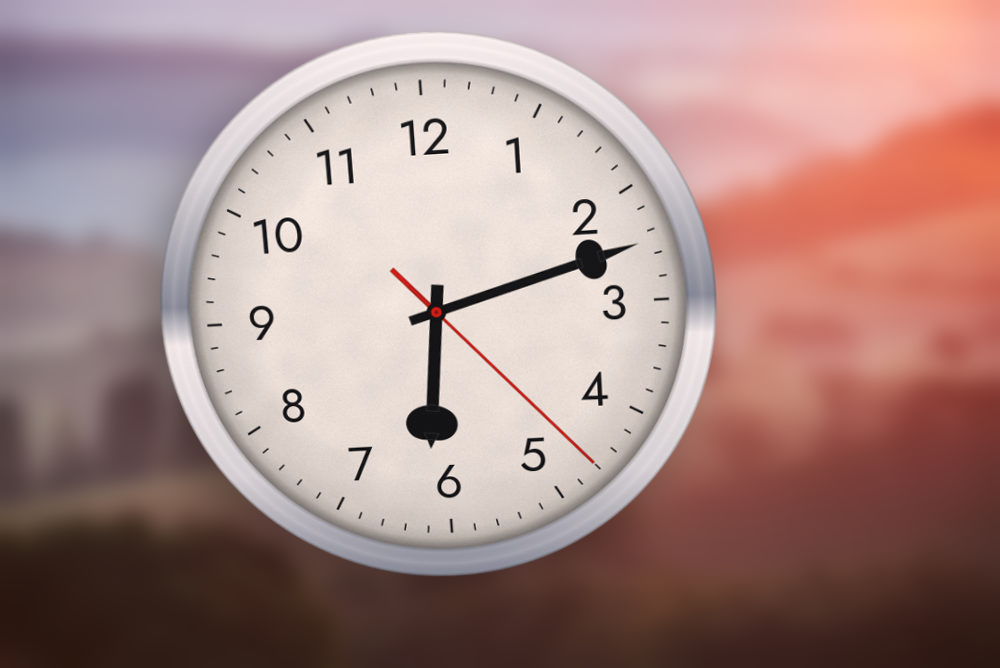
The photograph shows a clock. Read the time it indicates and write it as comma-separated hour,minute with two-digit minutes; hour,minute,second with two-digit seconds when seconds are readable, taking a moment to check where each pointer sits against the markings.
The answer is 6,12,23
